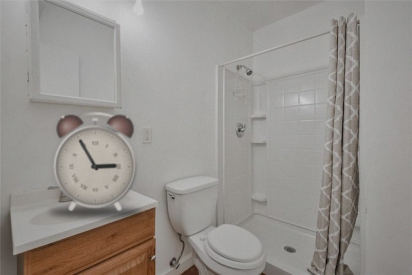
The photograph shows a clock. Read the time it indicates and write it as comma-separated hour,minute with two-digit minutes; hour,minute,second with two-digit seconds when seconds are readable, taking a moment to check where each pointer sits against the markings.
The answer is 2,55
